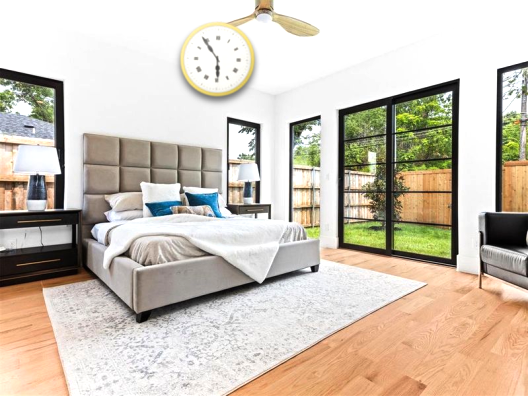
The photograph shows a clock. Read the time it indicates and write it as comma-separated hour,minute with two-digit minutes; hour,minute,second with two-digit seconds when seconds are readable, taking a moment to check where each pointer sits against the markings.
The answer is 5,54
